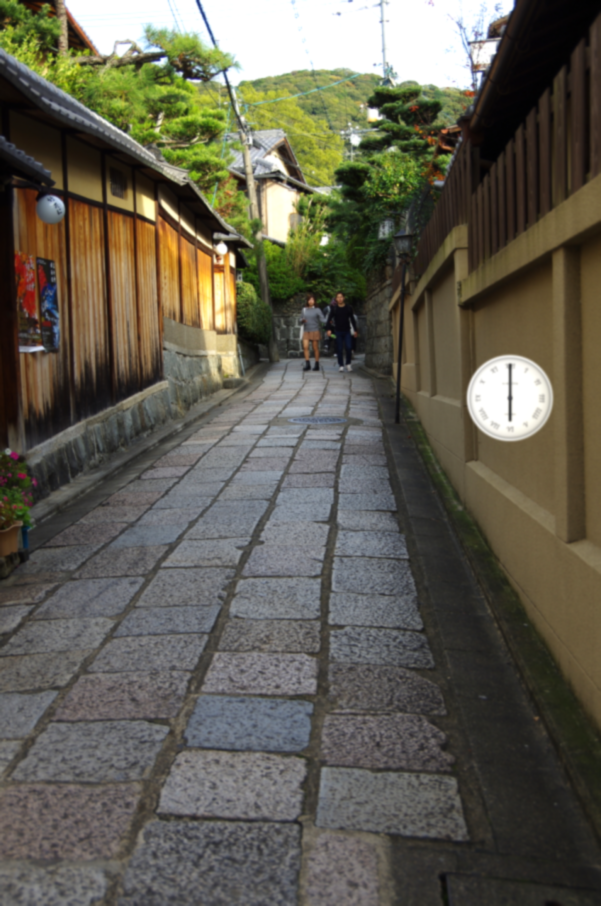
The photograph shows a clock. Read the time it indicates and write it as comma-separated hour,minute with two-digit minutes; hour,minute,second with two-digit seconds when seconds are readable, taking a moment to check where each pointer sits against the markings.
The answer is 6,00
